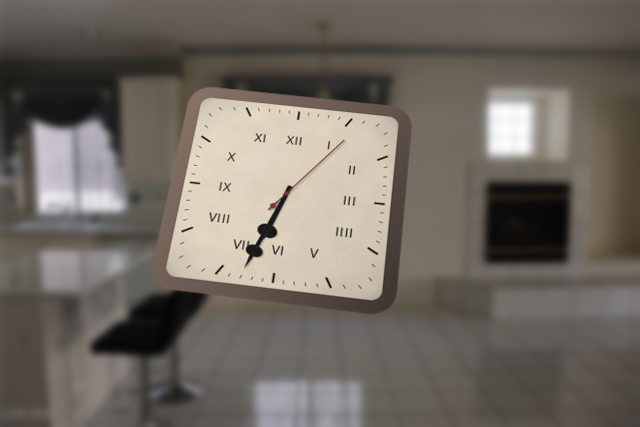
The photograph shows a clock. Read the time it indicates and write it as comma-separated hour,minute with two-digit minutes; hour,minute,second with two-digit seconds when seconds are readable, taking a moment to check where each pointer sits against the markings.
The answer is 6,33,06
